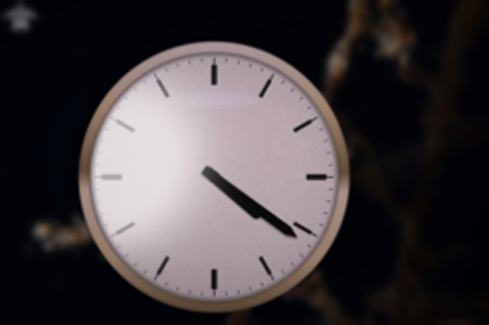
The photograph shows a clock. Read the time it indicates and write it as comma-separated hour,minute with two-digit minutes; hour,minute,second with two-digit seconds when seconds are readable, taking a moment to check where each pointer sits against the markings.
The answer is 4,21
